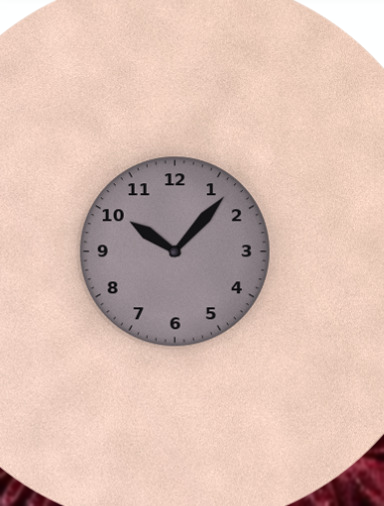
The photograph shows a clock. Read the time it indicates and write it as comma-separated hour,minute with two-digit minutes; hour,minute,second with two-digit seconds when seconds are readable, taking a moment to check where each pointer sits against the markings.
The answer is 10,07
